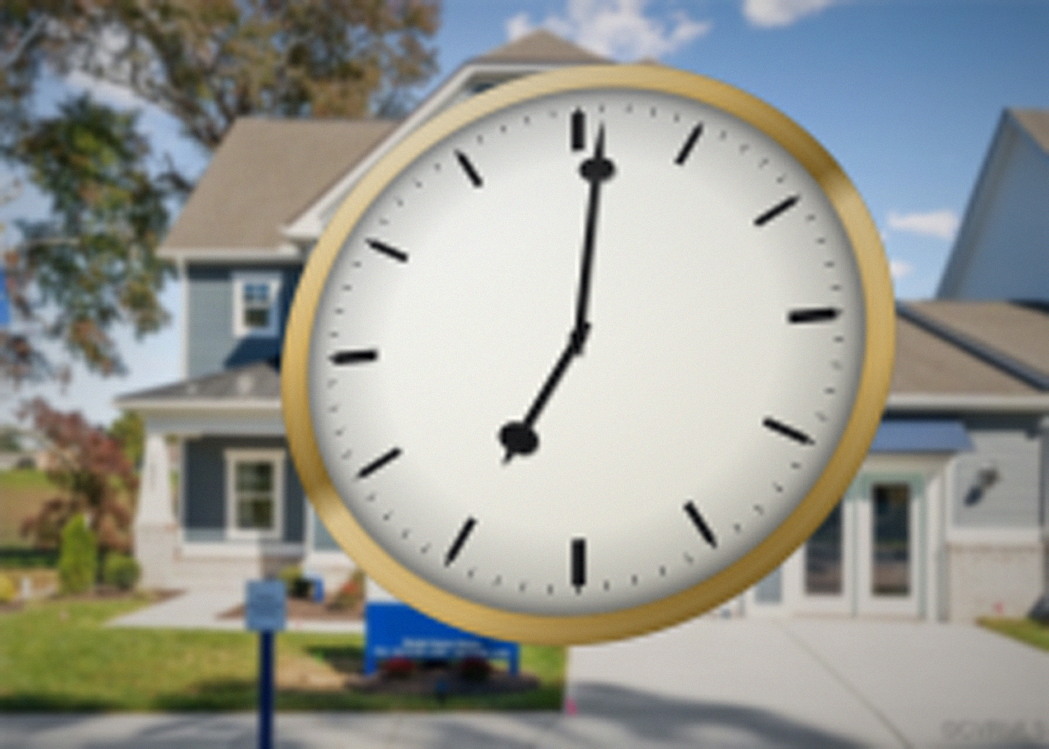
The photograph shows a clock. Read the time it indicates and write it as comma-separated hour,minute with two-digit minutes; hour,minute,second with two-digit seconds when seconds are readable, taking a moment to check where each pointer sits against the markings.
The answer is 7,01
